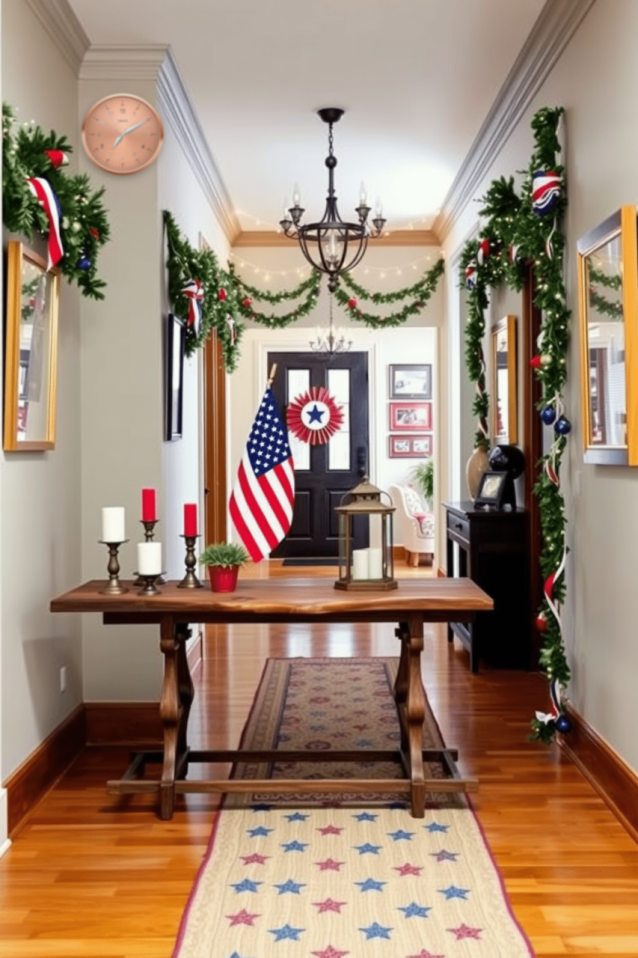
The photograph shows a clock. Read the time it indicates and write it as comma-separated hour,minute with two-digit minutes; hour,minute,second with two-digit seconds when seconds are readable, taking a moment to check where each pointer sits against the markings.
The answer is 7,10
